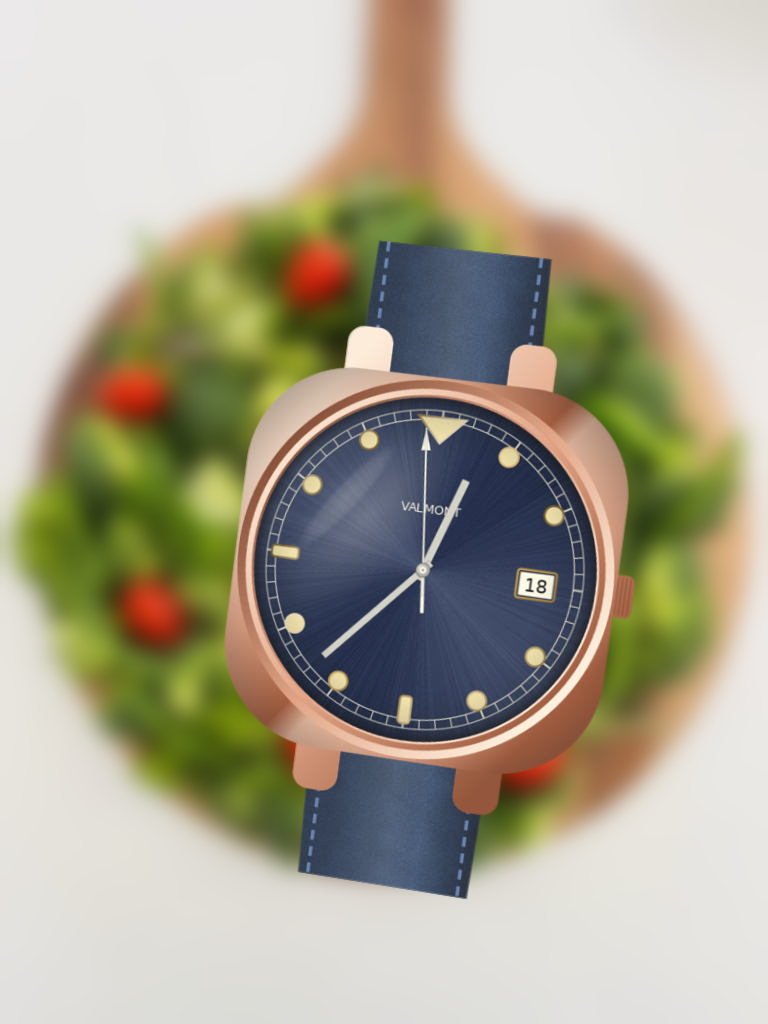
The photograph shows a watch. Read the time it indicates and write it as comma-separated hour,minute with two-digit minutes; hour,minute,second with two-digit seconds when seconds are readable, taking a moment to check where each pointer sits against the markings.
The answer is 12,36,59
